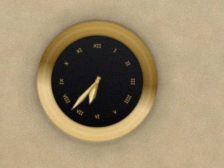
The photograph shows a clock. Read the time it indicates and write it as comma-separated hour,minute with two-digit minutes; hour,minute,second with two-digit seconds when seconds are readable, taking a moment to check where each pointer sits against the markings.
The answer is 6,37
